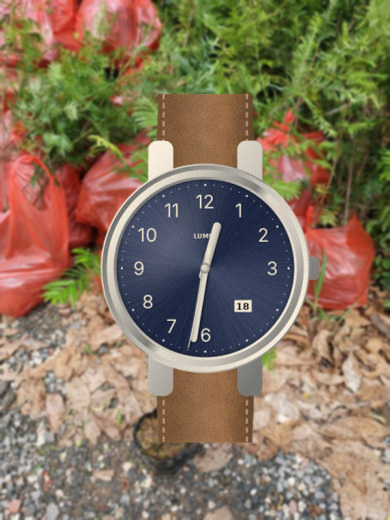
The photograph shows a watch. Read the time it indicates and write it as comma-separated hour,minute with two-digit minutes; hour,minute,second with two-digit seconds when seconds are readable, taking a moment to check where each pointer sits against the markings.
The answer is 12,31,32
